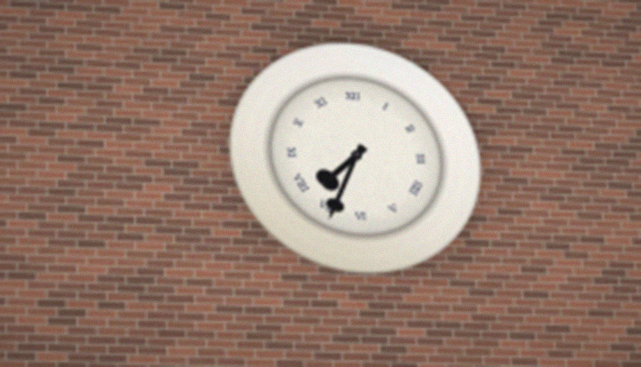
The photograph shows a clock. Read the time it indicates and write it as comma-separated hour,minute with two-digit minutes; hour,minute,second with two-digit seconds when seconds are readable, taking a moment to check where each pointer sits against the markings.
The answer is 7,34
